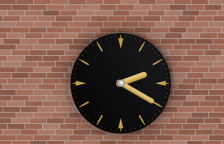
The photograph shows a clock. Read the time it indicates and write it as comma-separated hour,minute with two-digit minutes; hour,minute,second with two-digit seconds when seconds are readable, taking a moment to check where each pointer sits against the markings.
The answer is 2,20
